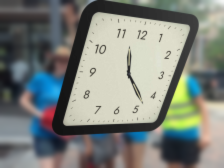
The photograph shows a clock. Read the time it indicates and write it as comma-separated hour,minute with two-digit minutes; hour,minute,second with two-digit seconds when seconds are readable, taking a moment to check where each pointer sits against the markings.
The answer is 11,23
